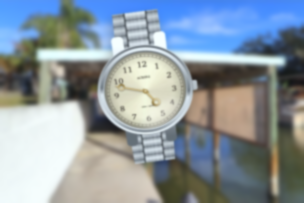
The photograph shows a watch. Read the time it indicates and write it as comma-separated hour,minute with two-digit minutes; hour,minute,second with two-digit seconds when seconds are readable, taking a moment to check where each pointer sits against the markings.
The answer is 4,48
